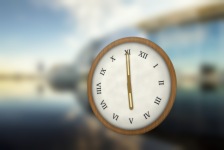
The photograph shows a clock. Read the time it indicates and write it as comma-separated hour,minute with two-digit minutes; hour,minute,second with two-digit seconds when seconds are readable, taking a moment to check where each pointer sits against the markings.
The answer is 4,55
